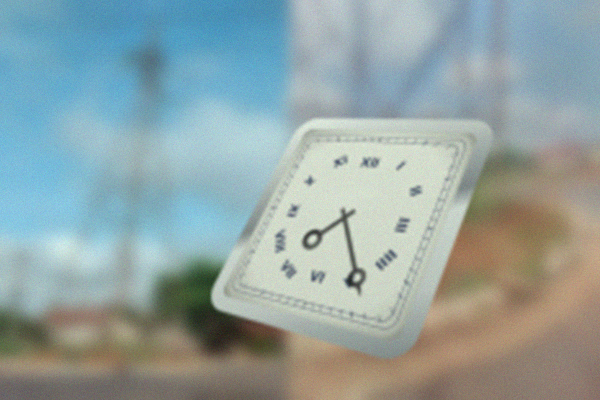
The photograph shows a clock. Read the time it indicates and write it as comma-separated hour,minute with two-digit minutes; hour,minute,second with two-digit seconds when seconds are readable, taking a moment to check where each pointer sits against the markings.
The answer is 7,24
